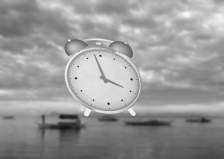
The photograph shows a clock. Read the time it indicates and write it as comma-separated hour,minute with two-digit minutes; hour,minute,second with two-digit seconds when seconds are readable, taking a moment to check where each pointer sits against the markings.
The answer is 3,58
